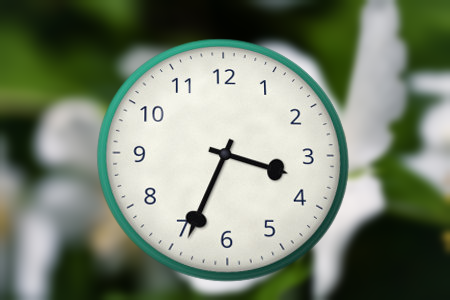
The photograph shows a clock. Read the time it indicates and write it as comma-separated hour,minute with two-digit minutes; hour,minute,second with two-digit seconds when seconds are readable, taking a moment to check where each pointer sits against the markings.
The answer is 3,34
